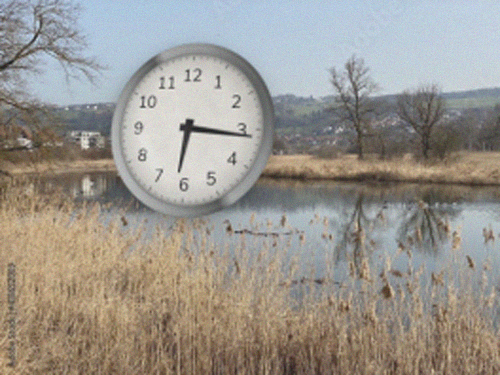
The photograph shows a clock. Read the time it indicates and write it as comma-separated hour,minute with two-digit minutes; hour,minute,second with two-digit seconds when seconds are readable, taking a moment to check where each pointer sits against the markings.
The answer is 6,16
